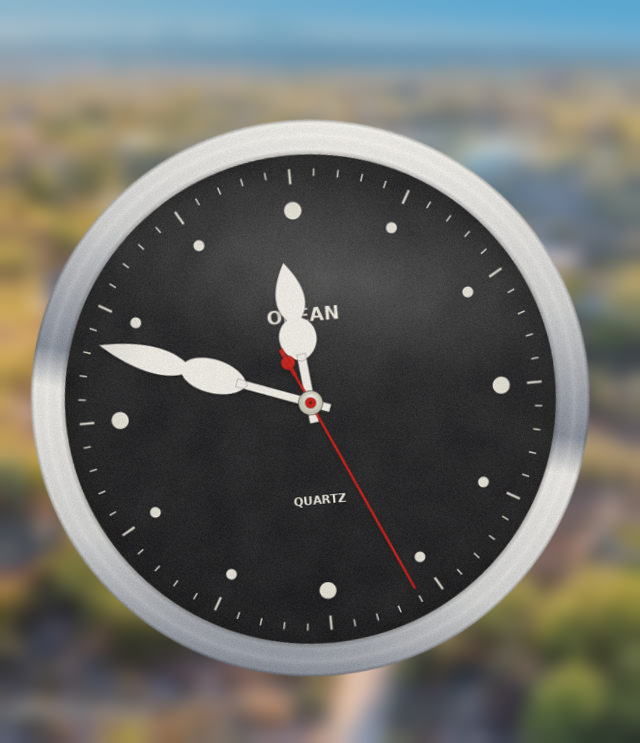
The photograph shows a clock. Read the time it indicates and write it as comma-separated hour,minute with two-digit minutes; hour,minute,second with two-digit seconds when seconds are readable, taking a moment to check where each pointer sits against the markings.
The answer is 11,48,26
